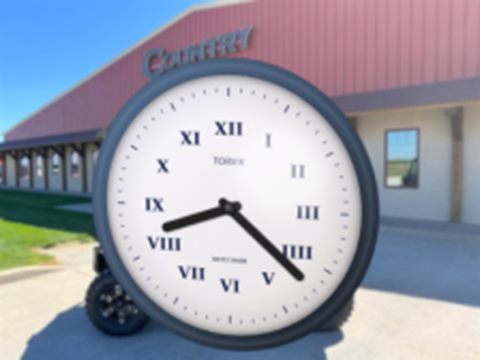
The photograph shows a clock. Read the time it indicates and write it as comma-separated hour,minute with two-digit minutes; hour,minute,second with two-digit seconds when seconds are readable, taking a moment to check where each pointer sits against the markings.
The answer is 8,22
